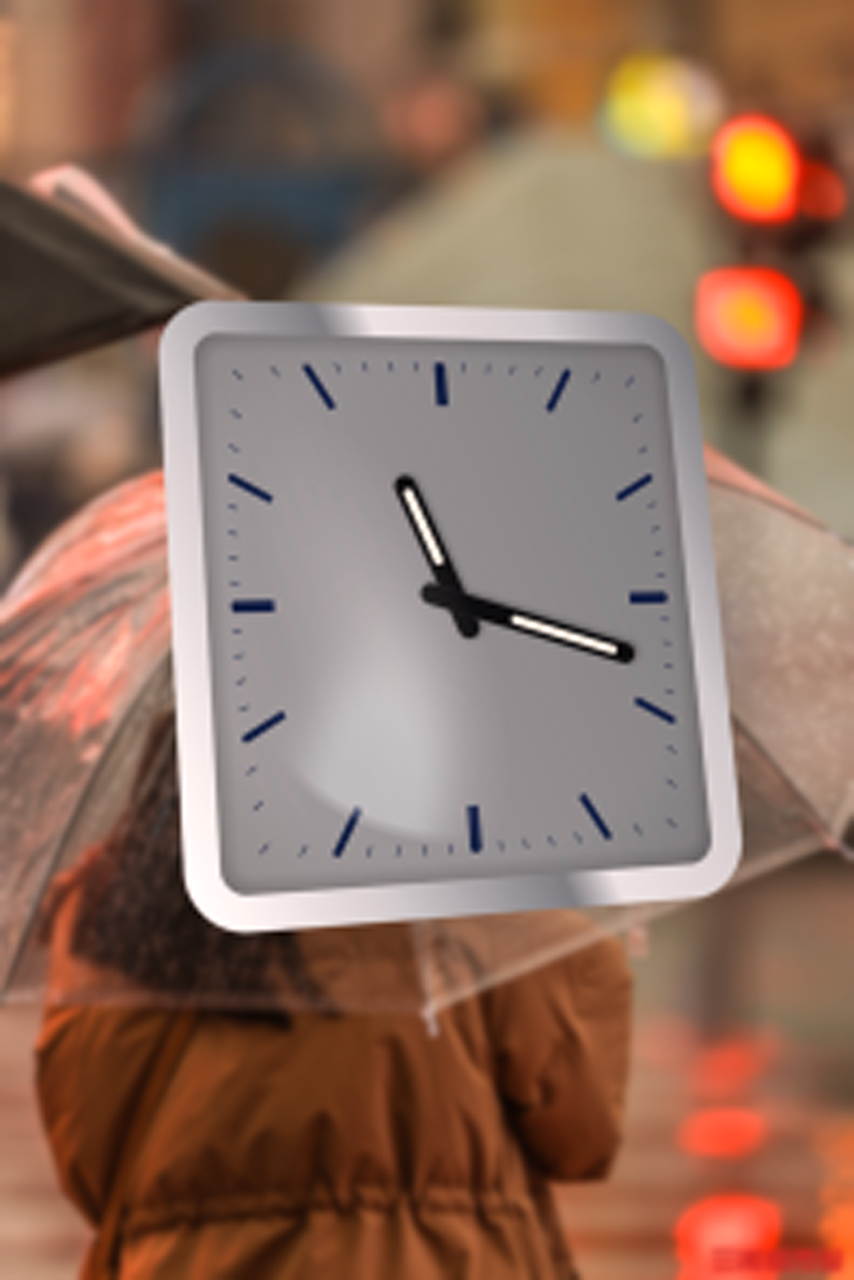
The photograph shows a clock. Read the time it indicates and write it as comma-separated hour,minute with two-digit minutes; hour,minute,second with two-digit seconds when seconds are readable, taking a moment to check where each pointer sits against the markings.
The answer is 11,18
